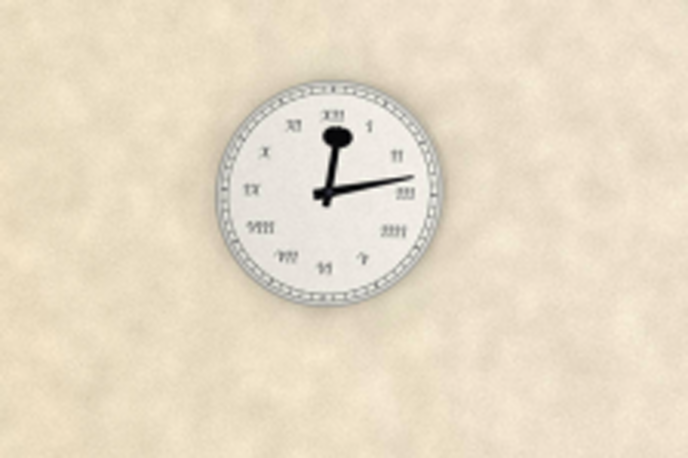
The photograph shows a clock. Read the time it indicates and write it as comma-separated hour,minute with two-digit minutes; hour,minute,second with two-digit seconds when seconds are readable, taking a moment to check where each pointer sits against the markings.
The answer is 12,13
